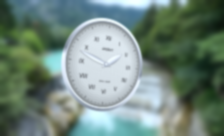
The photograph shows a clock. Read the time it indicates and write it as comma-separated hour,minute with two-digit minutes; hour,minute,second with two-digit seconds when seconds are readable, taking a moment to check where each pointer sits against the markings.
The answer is 1,48
